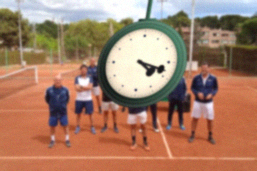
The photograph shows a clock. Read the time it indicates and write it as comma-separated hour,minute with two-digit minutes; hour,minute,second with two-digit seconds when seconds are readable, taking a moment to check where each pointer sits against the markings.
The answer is 4,18
